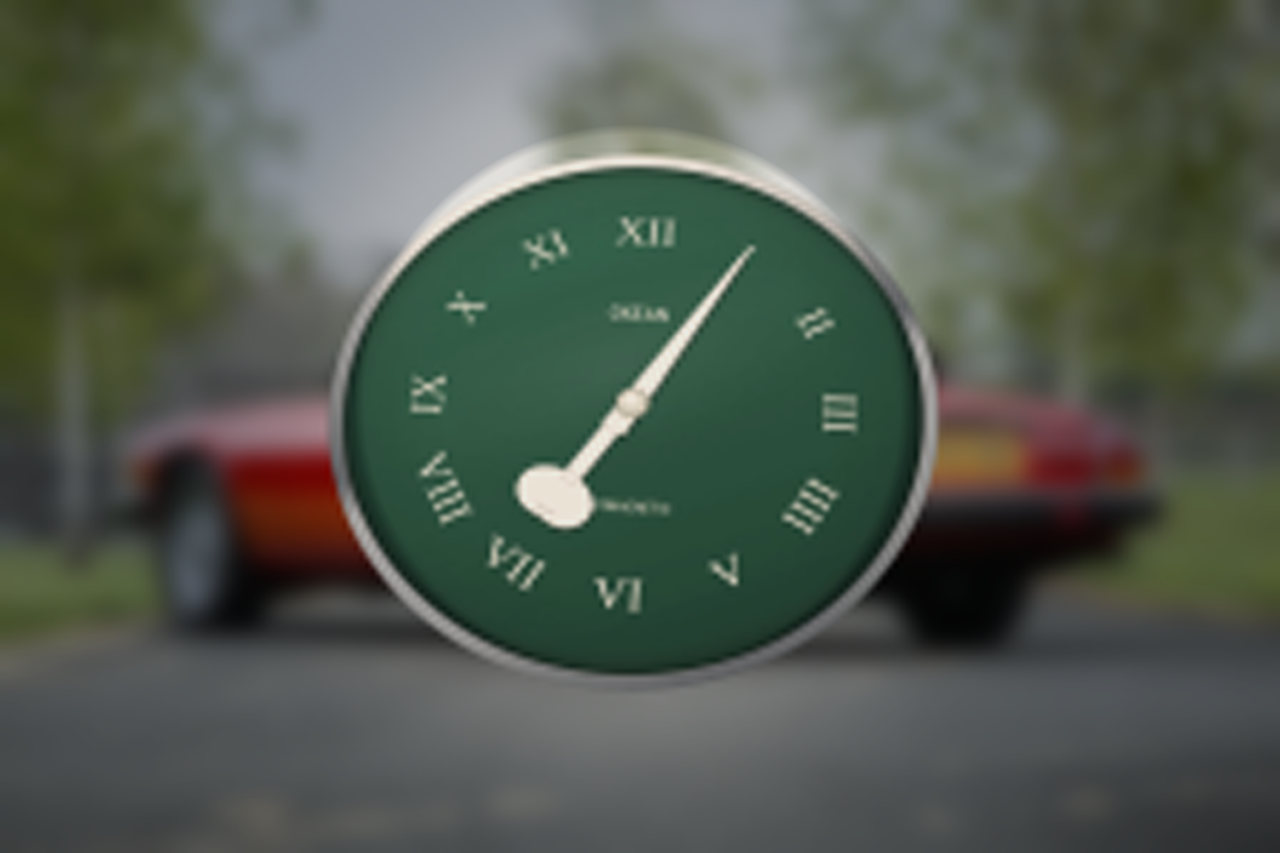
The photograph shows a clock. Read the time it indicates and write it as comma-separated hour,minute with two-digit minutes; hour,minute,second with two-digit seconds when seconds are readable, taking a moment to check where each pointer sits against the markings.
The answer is 7,05
